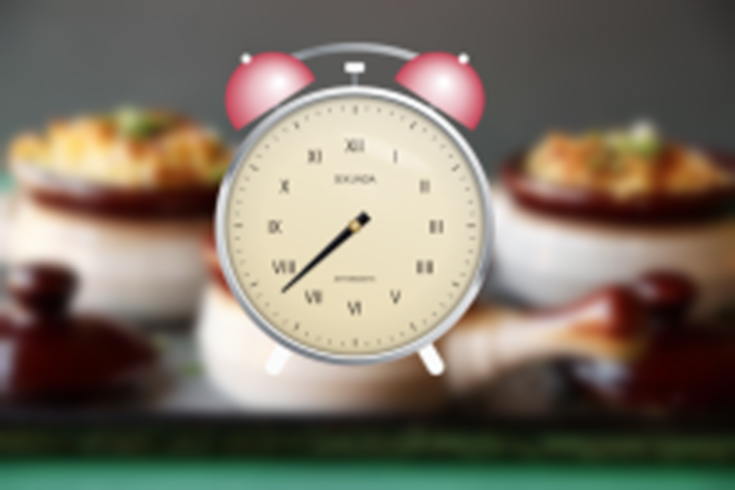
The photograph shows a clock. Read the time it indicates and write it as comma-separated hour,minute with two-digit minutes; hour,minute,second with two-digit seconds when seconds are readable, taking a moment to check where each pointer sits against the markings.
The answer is 7,38
